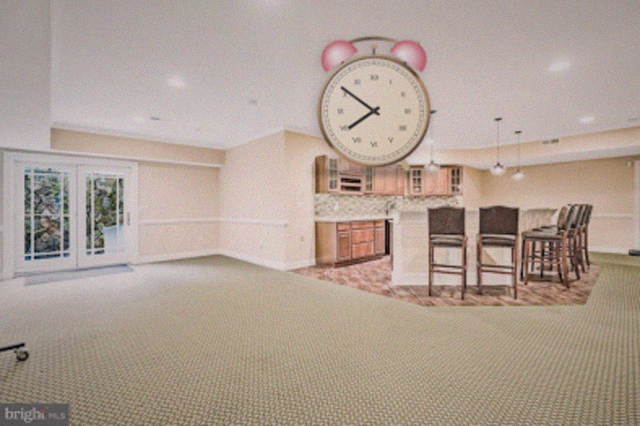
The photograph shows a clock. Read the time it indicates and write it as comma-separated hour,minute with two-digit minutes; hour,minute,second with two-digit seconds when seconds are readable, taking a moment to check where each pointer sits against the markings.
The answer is 7,51
